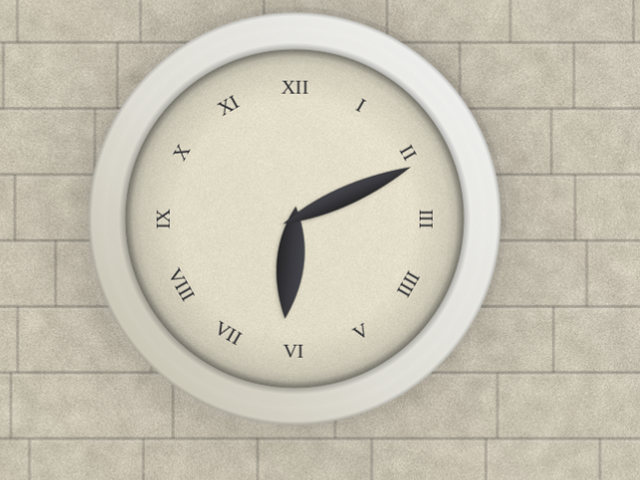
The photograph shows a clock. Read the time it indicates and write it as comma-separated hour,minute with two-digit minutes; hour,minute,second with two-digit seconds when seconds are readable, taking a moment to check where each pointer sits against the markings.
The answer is 6,11
